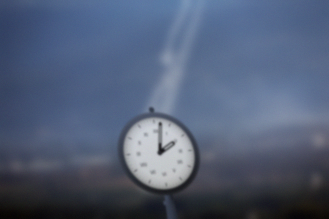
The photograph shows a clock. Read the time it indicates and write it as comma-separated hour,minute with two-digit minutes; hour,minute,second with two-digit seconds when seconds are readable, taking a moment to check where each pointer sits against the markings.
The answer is 2,02
